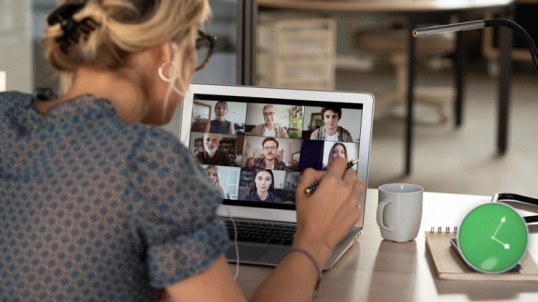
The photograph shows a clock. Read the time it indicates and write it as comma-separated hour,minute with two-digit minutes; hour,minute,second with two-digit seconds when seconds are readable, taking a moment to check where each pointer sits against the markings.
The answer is 4,05
